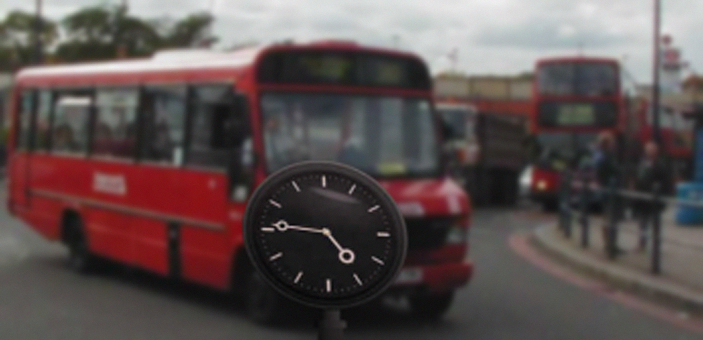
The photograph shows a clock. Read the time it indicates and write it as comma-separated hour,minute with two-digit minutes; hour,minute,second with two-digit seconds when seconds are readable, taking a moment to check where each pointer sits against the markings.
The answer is 4,46
